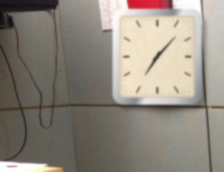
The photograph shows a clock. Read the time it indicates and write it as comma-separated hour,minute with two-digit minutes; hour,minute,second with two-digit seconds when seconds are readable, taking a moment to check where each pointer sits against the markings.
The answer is 7,07
